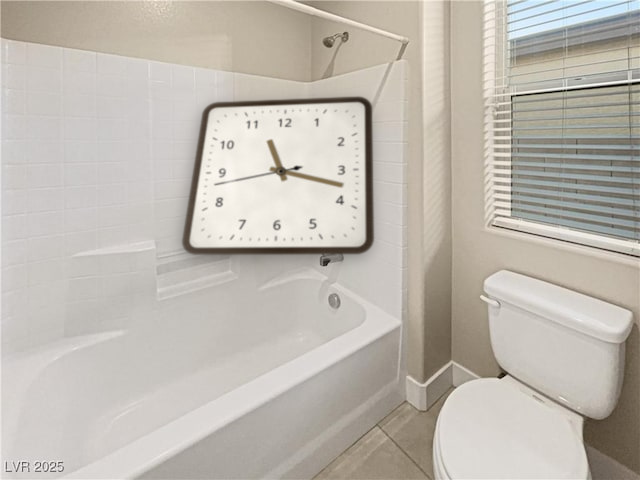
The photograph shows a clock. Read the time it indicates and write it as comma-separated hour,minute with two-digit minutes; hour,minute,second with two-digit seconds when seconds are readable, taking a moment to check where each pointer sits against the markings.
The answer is 11,17,43
